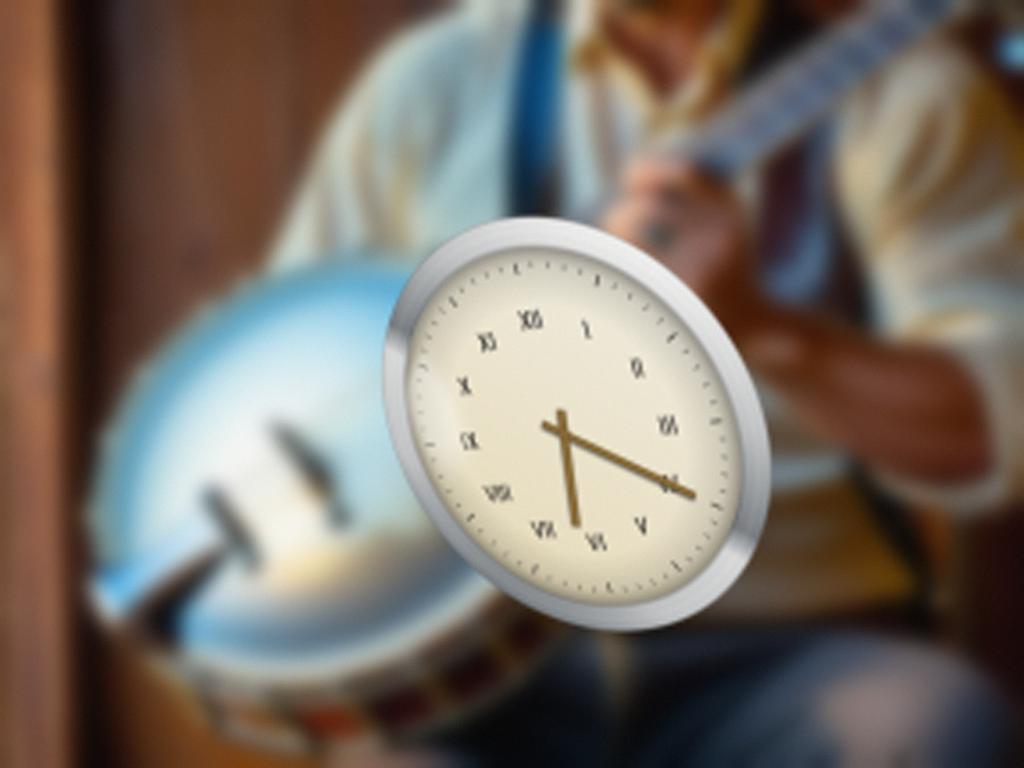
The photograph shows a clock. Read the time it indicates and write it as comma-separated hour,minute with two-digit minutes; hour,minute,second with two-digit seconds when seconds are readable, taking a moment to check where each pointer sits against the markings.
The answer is 6,20
